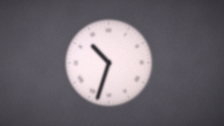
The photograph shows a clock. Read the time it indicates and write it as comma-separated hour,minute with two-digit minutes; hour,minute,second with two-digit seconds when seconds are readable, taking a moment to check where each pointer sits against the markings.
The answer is 10,33
